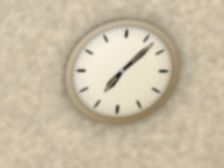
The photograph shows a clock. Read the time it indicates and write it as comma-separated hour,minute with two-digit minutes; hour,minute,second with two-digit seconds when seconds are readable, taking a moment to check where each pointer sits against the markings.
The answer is 7,07
